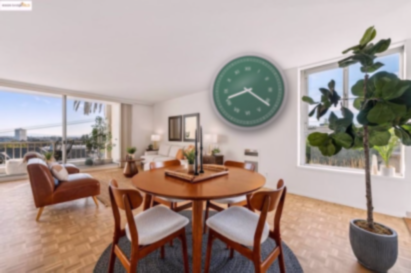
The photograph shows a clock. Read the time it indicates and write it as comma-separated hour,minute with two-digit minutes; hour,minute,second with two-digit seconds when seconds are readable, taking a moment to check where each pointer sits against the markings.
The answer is 8,21
